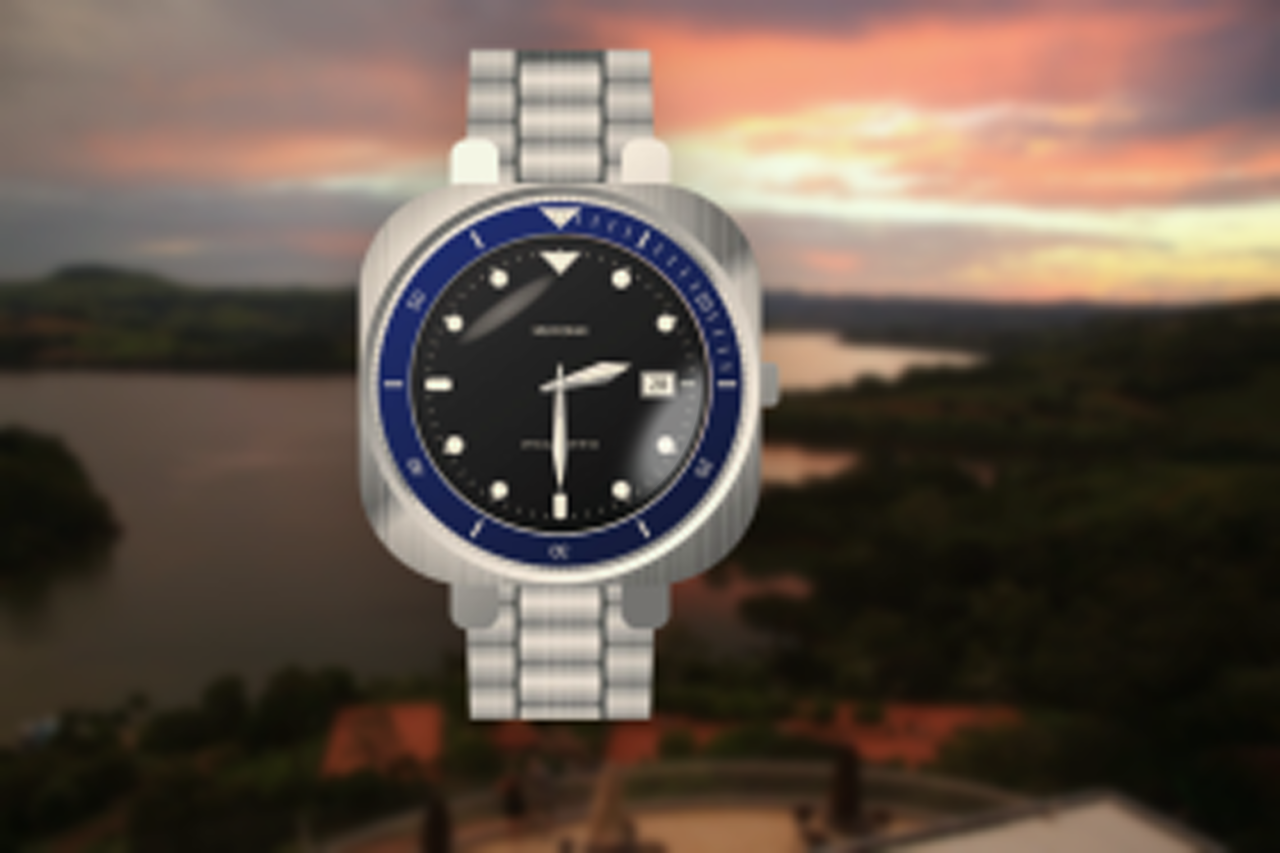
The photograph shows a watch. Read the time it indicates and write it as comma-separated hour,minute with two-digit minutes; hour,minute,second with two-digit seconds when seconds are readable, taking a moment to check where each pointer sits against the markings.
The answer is 2,30
